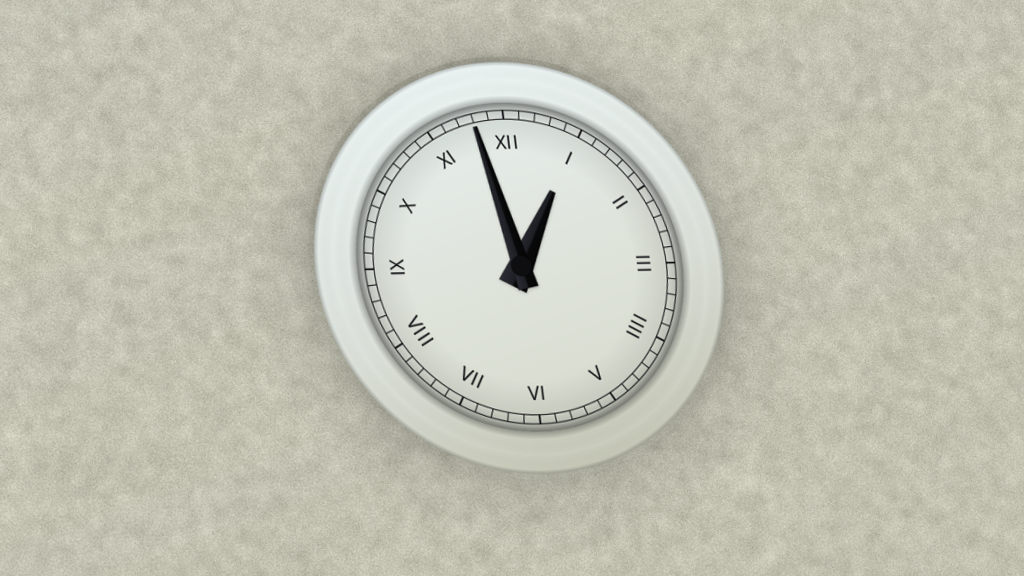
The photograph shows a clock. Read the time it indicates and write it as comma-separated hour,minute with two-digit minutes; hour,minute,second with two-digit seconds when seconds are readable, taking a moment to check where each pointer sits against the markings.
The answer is 12,58
